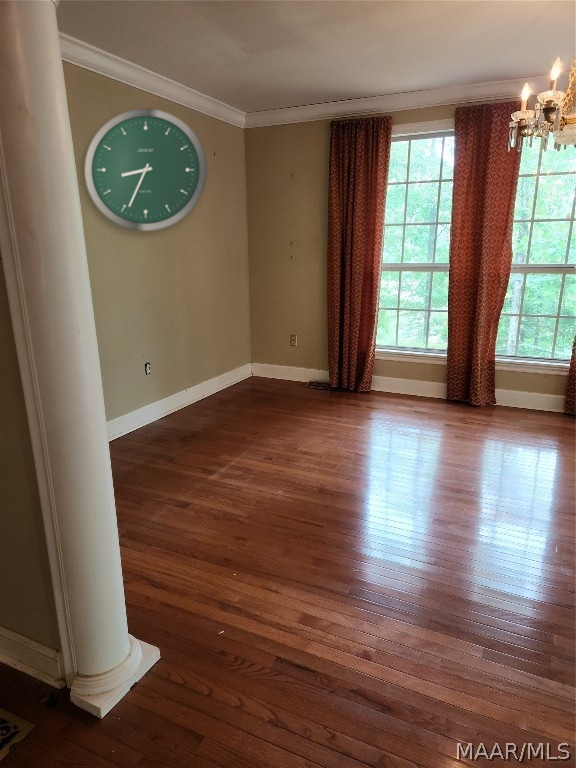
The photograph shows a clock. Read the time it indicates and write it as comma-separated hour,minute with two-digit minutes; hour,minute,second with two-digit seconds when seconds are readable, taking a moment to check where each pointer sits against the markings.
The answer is 8,34
